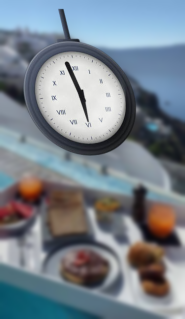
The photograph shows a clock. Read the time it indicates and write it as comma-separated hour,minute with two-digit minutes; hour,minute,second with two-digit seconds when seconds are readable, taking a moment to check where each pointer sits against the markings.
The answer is 5,58
